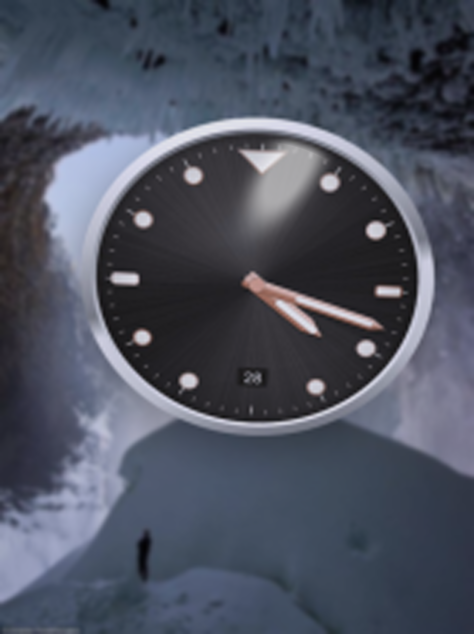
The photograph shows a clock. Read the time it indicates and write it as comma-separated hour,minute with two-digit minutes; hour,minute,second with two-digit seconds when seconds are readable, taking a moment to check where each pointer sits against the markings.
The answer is 4,18
